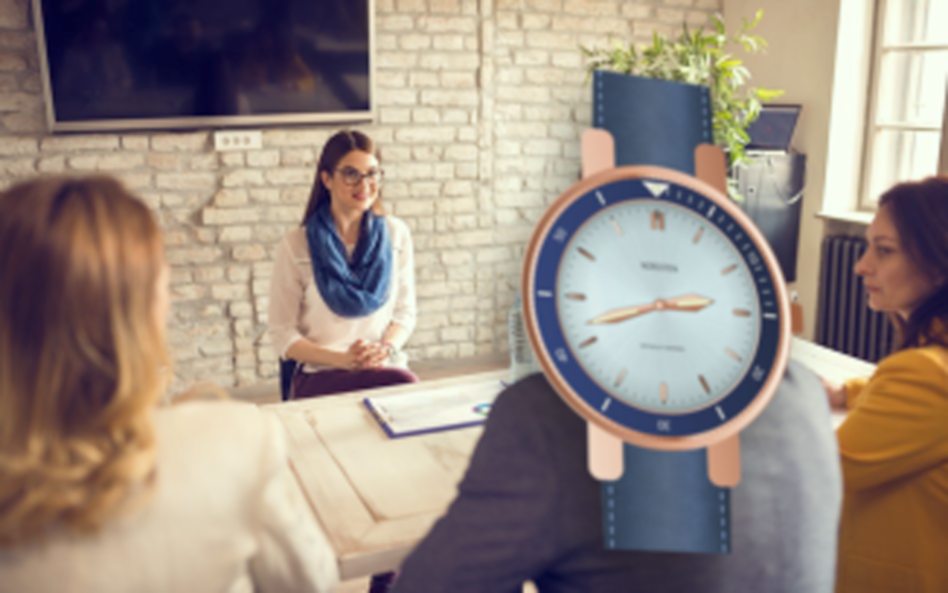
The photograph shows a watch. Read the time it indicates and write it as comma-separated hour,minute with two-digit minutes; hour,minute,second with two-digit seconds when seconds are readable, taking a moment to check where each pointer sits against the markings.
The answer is 2,42
